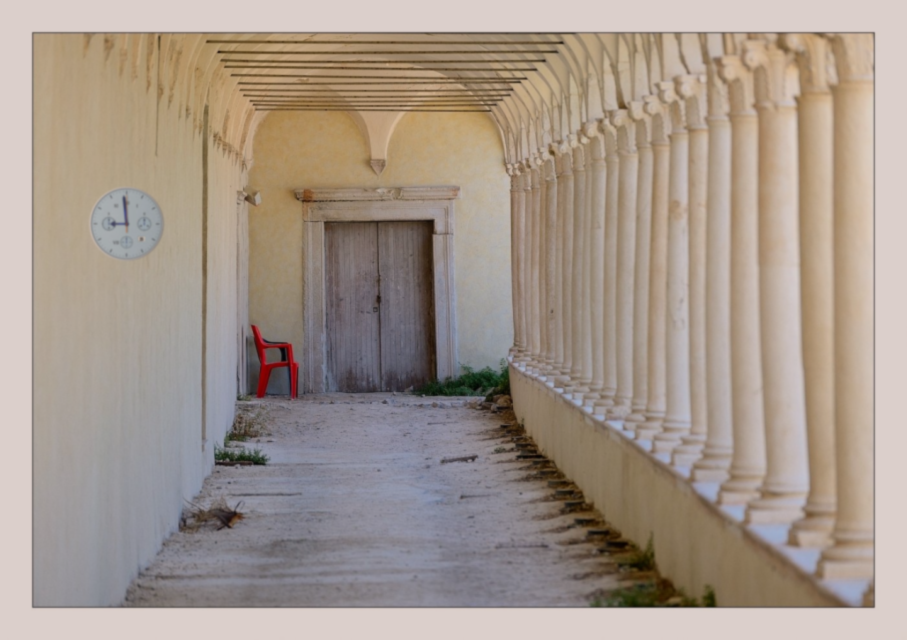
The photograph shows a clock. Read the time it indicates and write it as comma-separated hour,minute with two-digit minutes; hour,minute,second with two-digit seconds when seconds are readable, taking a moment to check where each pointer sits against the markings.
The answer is 8,59
